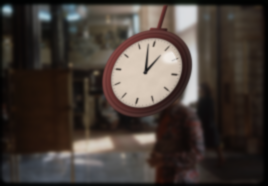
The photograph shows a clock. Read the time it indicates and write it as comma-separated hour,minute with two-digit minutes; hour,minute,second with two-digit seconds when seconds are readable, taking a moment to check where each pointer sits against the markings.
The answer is 12,58
